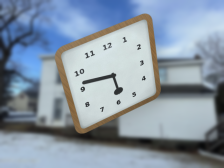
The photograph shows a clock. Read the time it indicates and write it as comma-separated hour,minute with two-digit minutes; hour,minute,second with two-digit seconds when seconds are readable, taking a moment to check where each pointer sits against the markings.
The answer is 5,47
